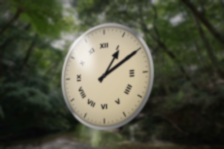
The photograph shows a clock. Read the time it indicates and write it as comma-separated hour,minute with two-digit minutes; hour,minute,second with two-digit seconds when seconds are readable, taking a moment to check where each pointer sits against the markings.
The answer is 1,10
